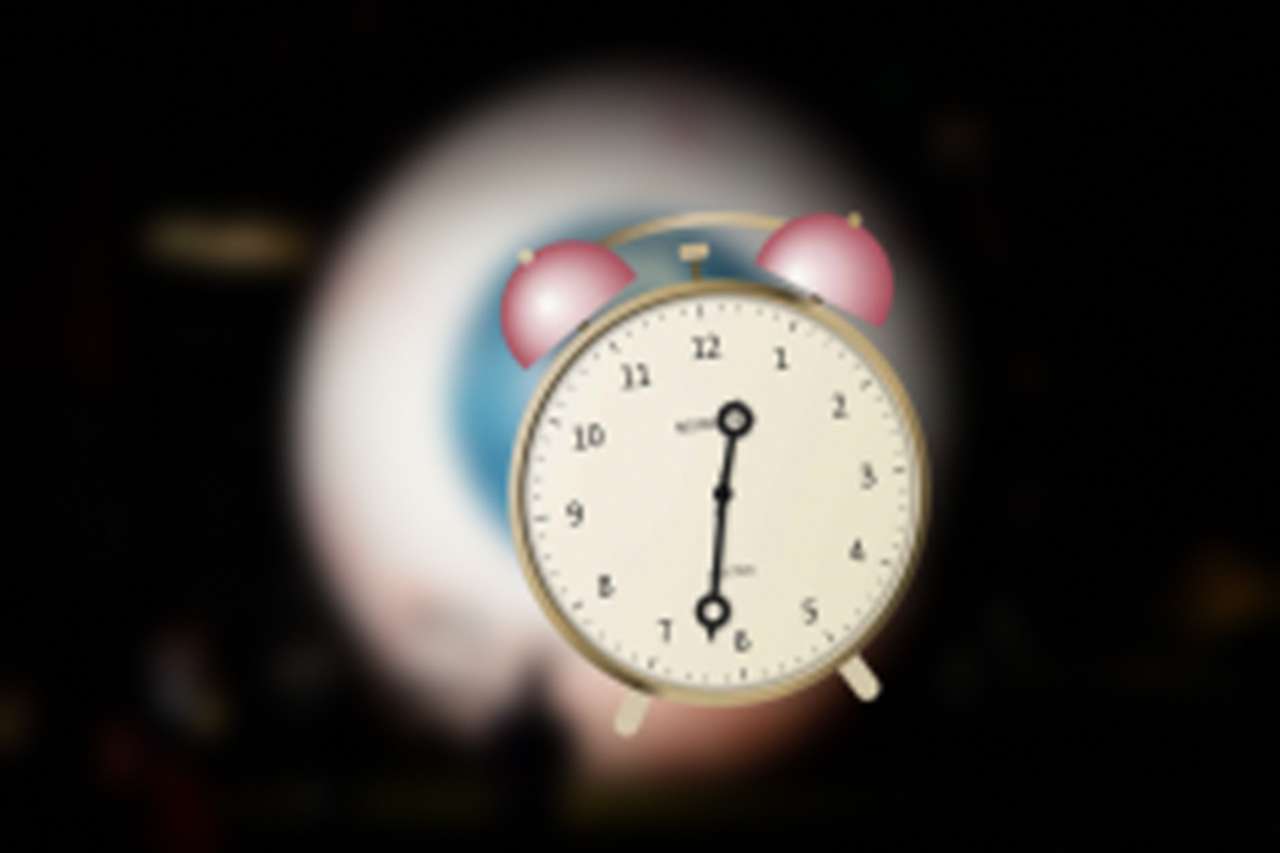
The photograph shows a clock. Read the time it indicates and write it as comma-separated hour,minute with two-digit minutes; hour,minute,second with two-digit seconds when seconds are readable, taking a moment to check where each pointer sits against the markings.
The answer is 12,32
